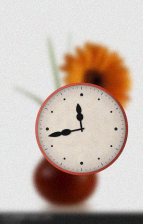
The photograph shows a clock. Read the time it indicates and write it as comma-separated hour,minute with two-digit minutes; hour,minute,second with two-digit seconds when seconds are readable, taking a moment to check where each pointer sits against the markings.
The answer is 11,43
